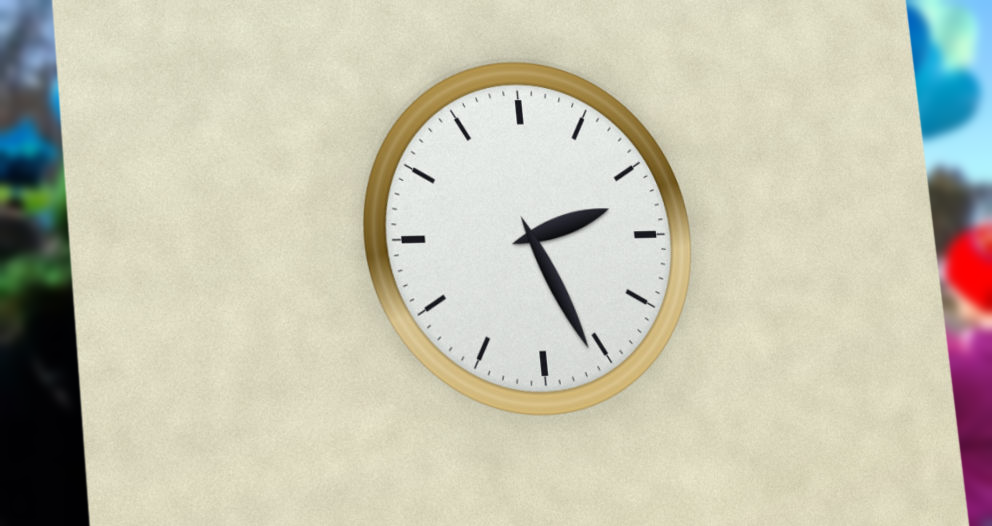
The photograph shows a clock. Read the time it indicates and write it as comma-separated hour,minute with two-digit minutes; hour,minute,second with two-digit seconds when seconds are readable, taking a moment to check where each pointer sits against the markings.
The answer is 2,26
